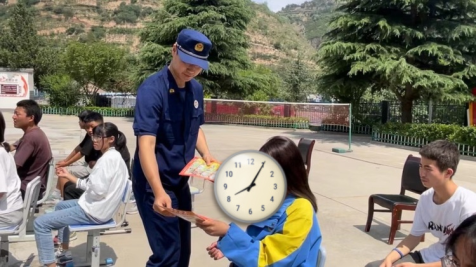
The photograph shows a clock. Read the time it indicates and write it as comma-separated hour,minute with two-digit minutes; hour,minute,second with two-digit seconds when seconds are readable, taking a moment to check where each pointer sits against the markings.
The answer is 8,05
